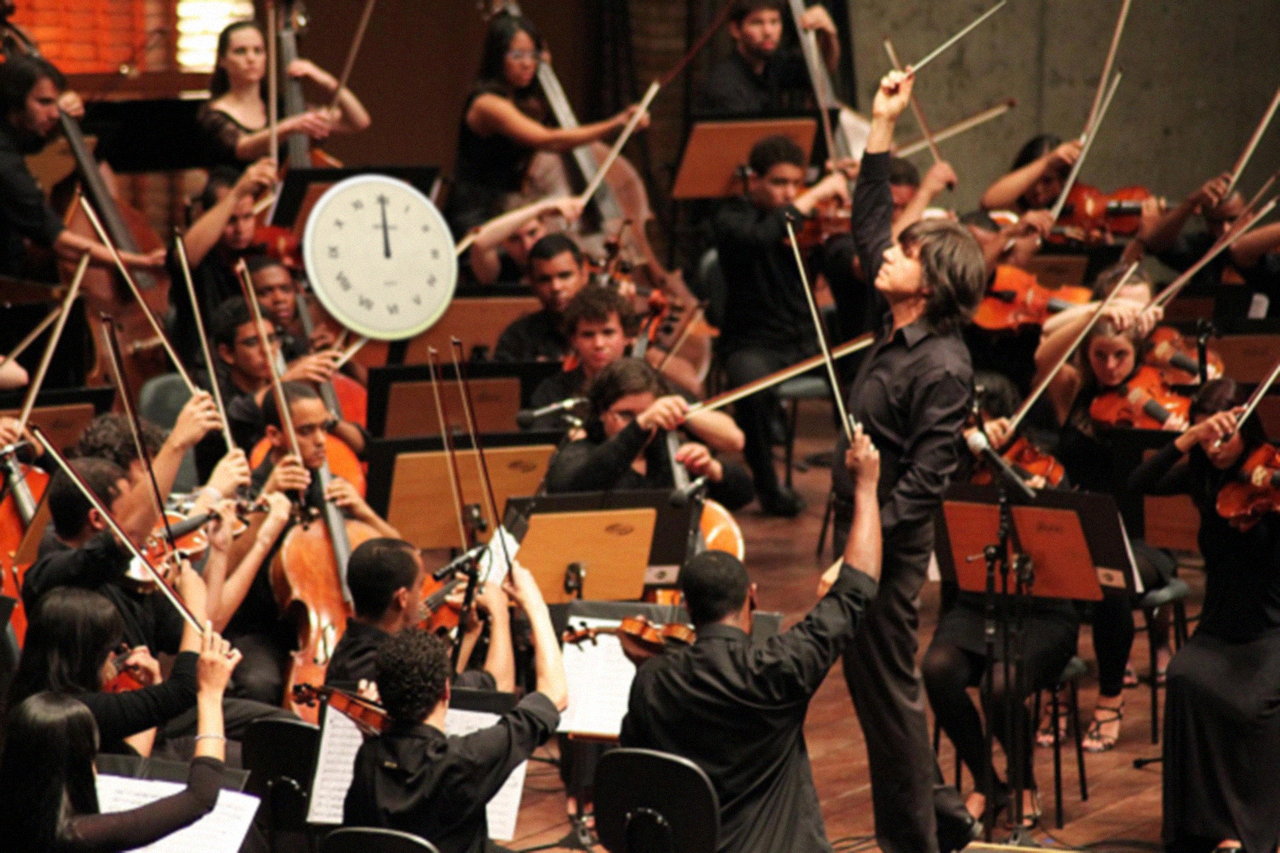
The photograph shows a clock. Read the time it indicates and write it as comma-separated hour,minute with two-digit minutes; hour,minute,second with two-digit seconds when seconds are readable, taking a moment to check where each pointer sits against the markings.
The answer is 12,00
